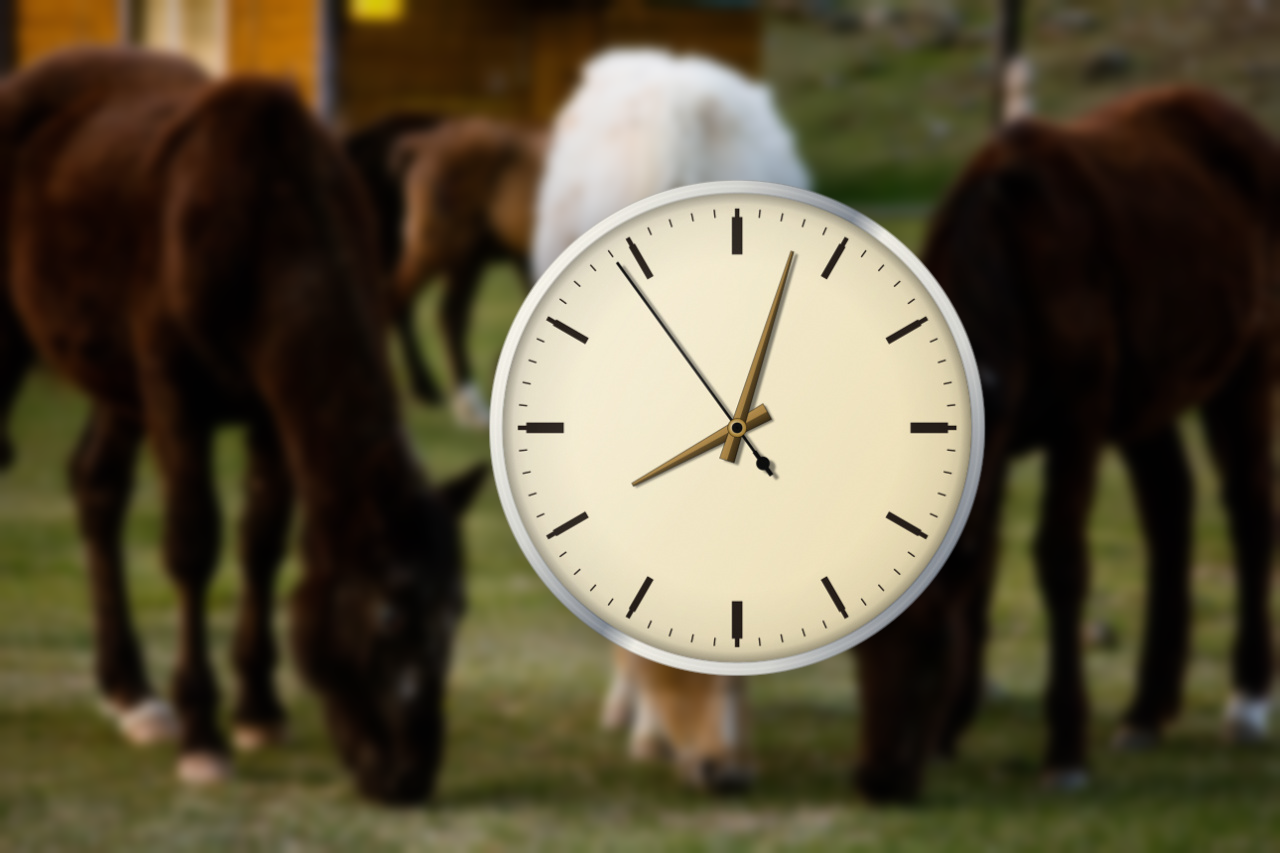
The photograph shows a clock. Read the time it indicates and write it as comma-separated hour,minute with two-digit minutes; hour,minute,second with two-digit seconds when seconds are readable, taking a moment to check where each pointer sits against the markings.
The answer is 8,02,54
